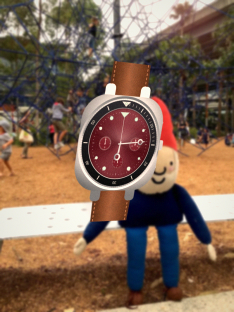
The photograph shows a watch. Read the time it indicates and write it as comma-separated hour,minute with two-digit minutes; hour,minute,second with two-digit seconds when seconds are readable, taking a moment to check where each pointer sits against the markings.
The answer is 6,14
